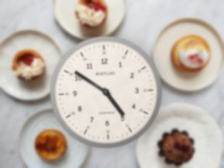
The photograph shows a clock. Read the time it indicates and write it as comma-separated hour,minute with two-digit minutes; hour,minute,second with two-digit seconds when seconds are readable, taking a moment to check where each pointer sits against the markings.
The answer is 4,51
